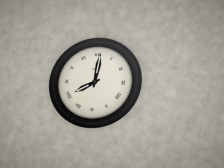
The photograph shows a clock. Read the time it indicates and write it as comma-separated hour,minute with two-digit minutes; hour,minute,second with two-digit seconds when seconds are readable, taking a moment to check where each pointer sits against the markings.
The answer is 8,01
